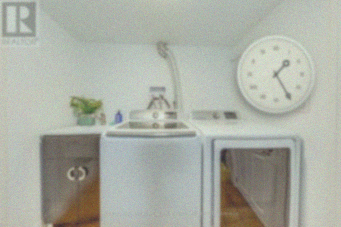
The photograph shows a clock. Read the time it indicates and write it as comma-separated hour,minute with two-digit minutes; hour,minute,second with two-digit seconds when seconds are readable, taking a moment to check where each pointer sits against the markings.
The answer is 1,25
